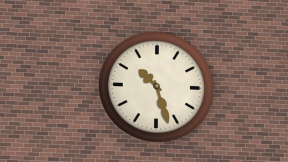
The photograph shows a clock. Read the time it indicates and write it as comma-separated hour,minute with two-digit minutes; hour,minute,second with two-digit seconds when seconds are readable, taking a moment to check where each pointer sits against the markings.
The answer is 10,27
